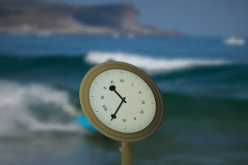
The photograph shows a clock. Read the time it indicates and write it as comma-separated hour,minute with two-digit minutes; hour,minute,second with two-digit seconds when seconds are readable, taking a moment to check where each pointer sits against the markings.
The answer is 10,35
